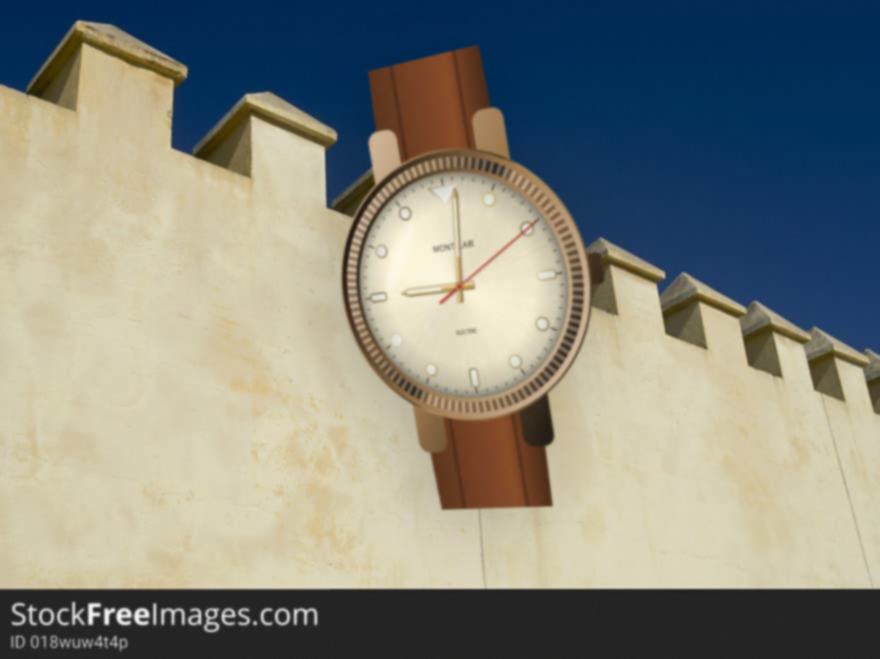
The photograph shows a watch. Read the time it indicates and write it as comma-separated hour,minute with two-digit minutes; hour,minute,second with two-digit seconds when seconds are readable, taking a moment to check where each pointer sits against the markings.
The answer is 9,01,10
